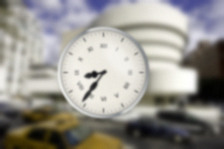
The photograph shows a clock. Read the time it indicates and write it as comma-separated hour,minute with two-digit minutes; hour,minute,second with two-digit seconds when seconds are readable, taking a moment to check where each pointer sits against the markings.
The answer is 8,36
